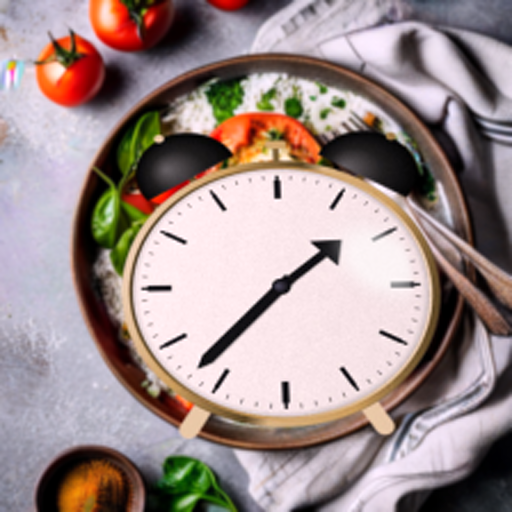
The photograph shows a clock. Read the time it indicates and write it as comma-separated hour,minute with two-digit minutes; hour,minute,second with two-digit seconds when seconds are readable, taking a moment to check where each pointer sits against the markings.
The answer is 1,37
